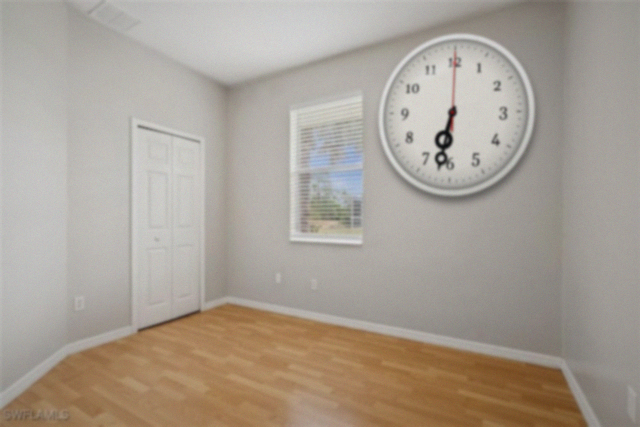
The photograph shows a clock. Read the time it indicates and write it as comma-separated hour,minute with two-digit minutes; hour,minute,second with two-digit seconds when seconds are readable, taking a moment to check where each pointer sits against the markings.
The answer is 6,32,00
